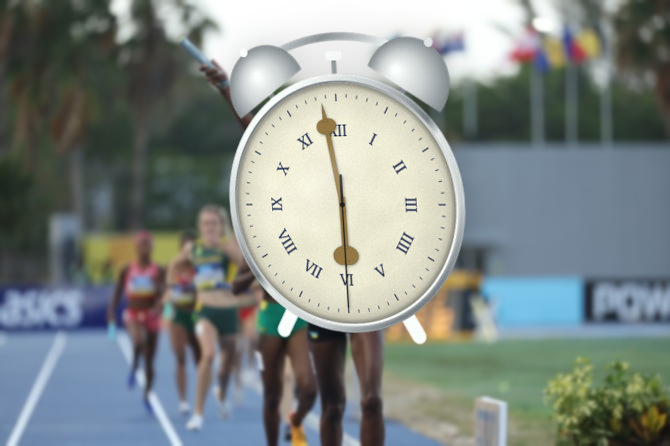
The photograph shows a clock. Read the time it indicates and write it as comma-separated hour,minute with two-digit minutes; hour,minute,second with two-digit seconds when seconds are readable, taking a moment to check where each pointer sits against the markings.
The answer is 5,58,30
